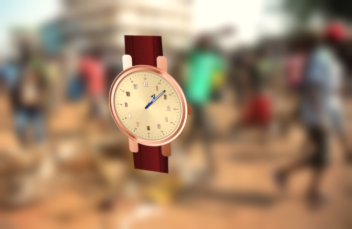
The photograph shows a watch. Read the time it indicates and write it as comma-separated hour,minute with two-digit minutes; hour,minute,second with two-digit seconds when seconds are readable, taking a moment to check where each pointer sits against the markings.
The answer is 1,08
